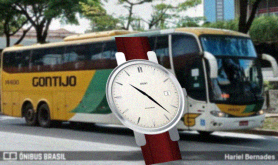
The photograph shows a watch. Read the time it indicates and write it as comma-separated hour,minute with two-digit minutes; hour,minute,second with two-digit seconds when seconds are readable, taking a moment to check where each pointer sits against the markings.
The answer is 10,23
